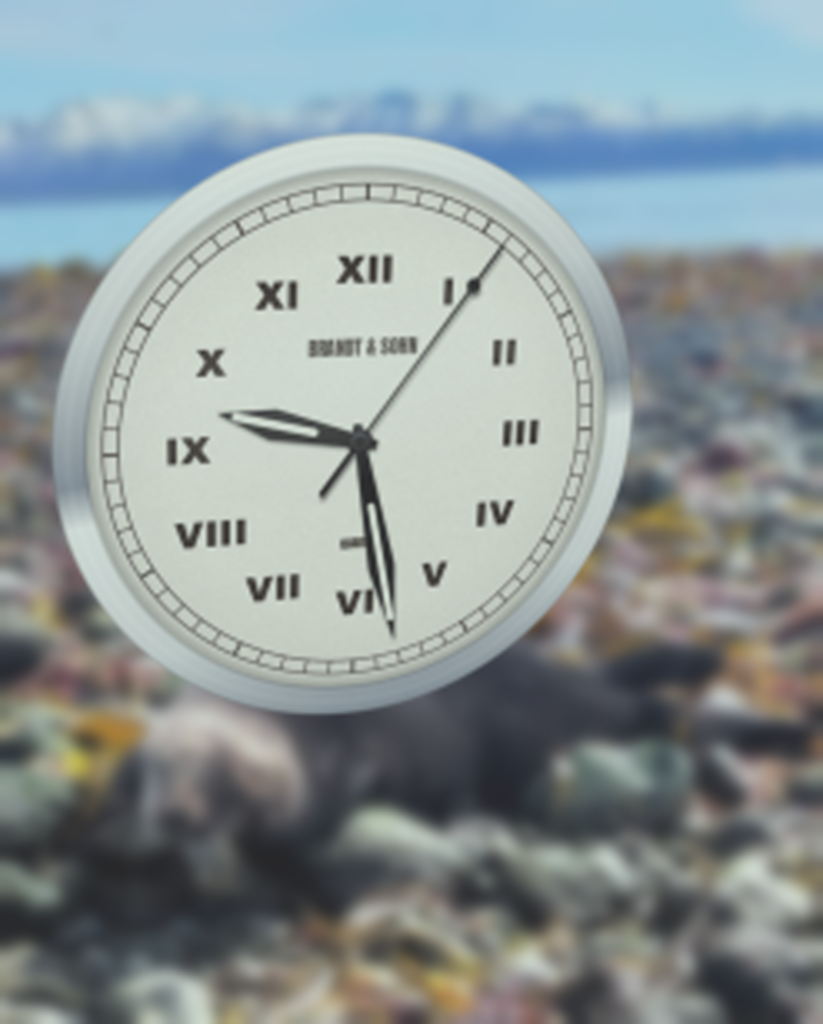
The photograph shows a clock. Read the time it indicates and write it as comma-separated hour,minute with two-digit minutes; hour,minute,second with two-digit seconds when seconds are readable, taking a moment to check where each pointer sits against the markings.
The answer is 9,28,06
